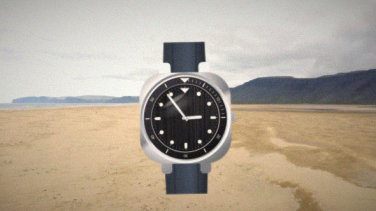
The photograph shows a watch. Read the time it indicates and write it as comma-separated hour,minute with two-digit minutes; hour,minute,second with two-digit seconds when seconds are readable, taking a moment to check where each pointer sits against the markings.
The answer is 2,54
